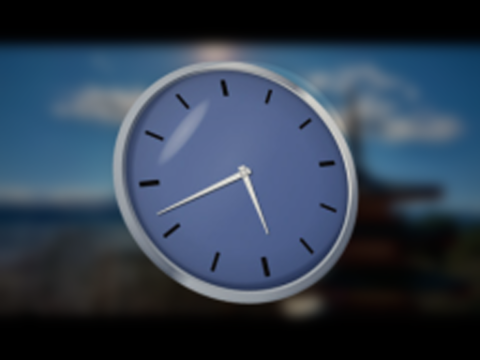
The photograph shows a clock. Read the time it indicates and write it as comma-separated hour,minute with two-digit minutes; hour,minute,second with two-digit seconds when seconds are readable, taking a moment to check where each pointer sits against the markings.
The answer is 5,42
